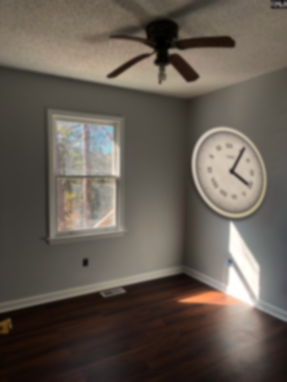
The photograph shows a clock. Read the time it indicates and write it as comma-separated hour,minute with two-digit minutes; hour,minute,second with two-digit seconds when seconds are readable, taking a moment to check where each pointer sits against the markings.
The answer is 4,06
